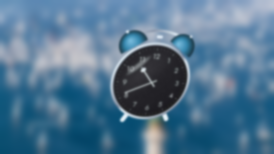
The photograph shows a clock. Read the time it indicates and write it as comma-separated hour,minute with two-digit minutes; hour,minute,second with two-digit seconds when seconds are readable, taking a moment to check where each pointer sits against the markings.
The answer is 10,41
